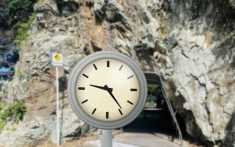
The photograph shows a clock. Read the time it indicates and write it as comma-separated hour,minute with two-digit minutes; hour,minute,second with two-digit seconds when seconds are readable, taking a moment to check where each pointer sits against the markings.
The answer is 9,24
